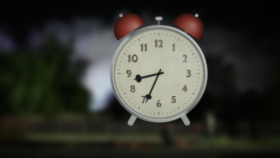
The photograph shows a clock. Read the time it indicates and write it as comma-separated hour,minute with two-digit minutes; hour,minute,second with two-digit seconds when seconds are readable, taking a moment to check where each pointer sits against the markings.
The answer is 8,34
